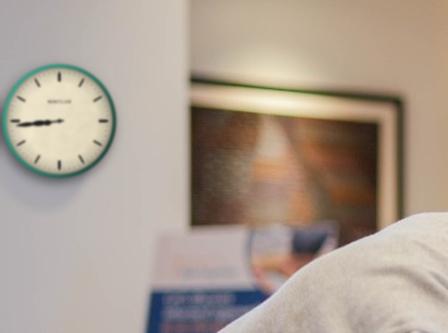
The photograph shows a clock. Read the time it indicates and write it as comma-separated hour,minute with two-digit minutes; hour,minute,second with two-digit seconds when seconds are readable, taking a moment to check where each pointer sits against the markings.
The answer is 8,44
